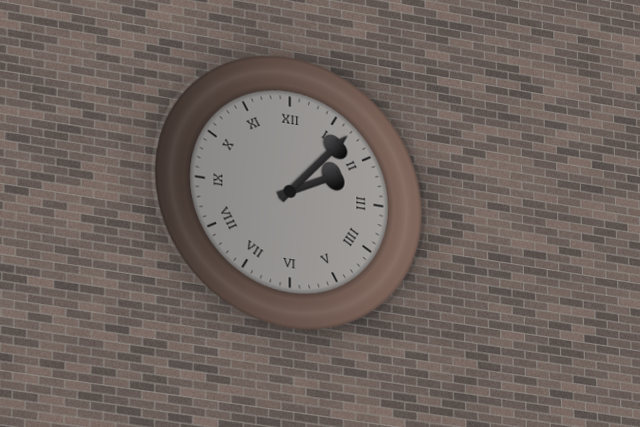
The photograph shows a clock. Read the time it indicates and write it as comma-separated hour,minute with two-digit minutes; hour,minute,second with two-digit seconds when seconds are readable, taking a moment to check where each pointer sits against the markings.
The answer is 2,07
